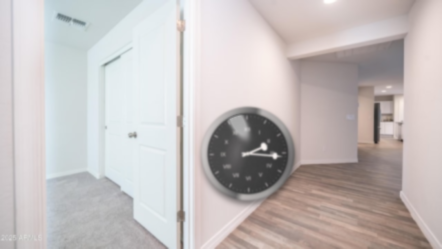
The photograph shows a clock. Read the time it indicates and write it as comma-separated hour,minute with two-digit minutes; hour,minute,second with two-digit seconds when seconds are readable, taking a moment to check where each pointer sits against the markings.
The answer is 2,16
